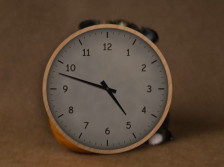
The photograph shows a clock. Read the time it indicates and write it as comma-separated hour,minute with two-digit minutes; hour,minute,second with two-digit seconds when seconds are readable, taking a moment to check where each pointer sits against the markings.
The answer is 4,48
